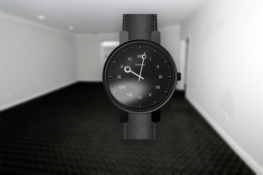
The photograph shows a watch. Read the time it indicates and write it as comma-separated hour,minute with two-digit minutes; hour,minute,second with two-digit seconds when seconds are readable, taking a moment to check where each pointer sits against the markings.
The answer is 10,02
